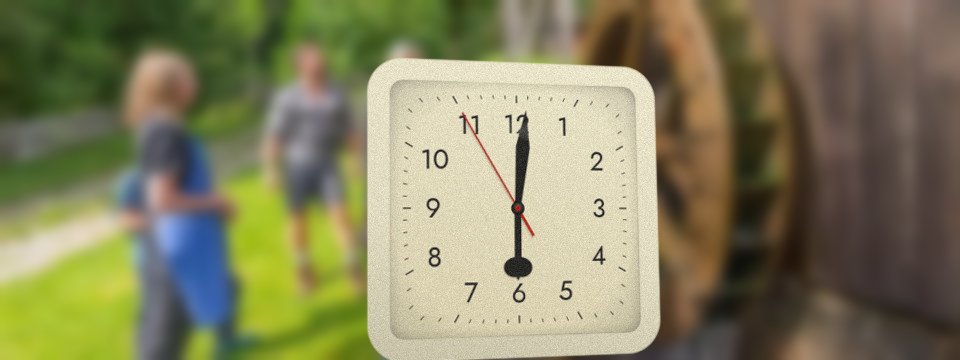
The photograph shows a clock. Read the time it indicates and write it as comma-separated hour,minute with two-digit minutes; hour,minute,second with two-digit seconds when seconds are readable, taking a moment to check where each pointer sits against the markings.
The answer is 6,00,55
